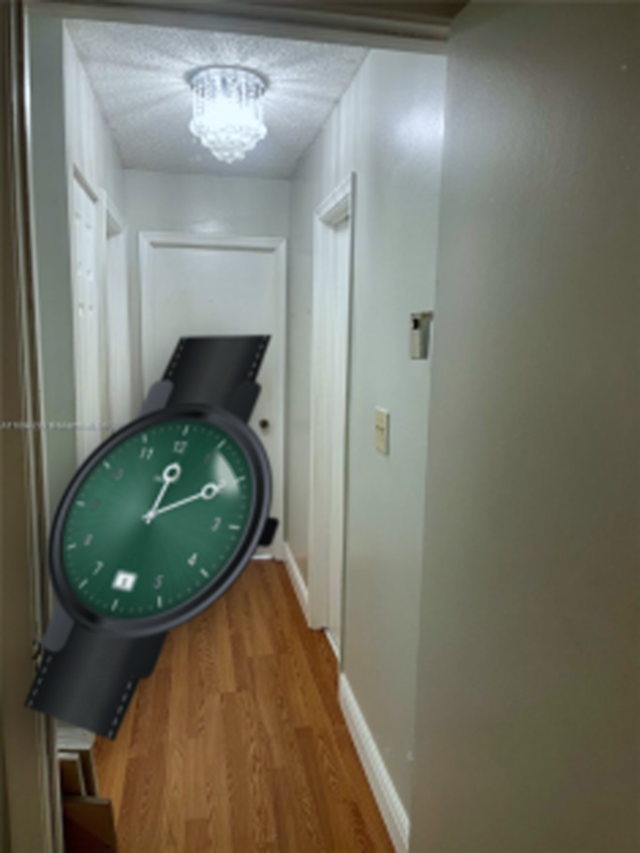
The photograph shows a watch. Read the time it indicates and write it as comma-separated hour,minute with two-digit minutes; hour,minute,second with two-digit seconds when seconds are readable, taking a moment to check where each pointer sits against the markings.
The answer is 12,10
